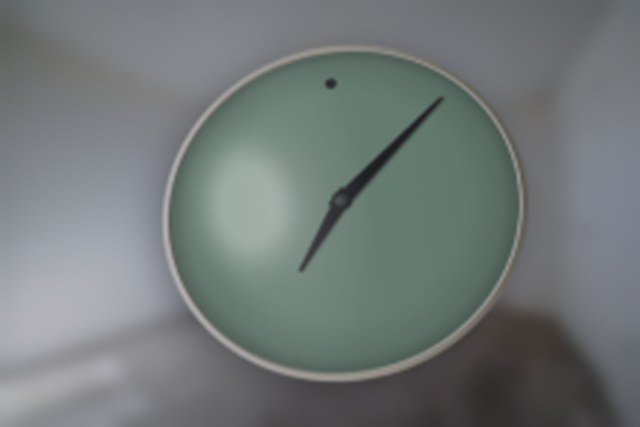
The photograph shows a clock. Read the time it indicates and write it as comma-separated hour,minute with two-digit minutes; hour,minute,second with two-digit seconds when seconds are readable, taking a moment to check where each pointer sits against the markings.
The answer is 7,08
